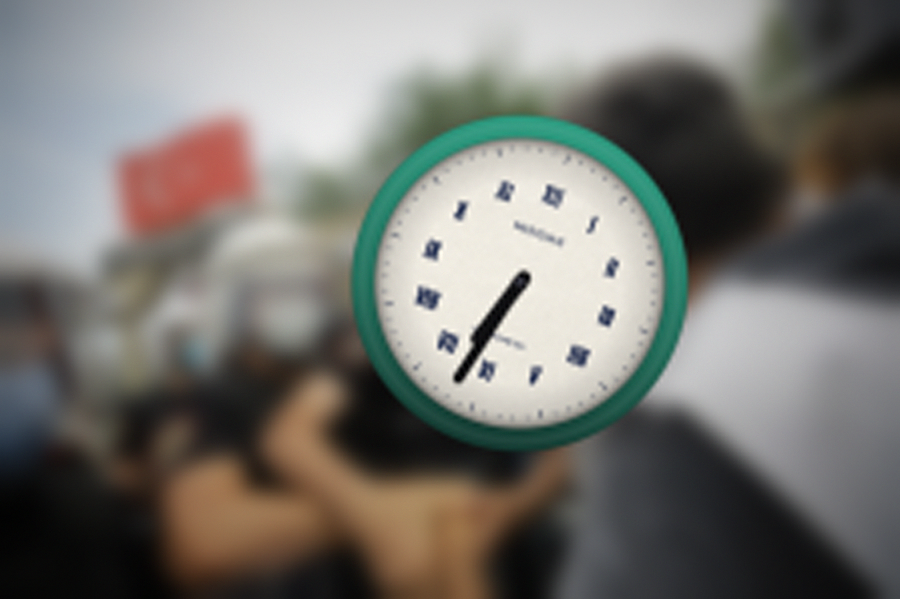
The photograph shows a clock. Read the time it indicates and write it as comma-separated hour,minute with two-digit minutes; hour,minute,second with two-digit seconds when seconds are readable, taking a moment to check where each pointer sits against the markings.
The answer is 6,32
